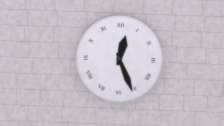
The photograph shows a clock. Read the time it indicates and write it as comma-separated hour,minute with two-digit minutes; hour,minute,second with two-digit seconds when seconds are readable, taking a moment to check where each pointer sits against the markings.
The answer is 12,26
